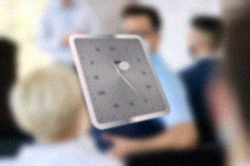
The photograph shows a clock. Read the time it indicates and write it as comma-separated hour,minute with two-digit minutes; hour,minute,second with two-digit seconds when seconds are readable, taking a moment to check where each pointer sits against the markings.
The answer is 11,25
